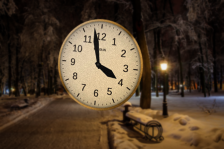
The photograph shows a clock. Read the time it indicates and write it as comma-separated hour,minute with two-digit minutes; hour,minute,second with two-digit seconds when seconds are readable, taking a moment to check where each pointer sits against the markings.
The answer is 3,58
